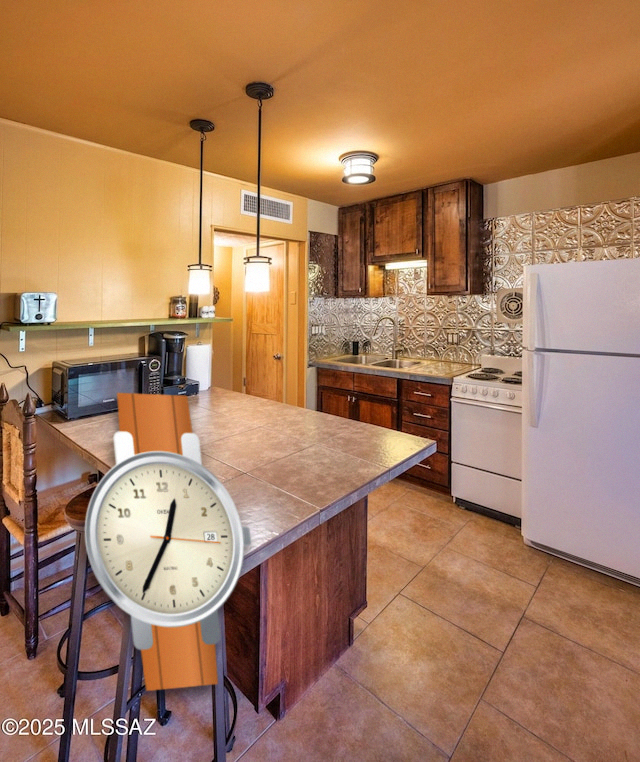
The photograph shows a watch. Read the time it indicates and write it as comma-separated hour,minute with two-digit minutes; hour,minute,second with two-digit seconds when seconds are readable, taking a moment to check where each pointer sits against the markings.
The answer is 12,35,16
